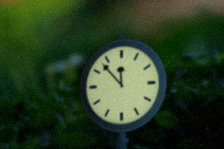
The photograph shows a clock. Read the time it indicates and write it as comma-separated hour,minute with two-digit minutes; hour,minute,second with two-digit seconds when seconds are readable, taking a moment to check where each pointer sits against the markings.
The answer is 11,53
